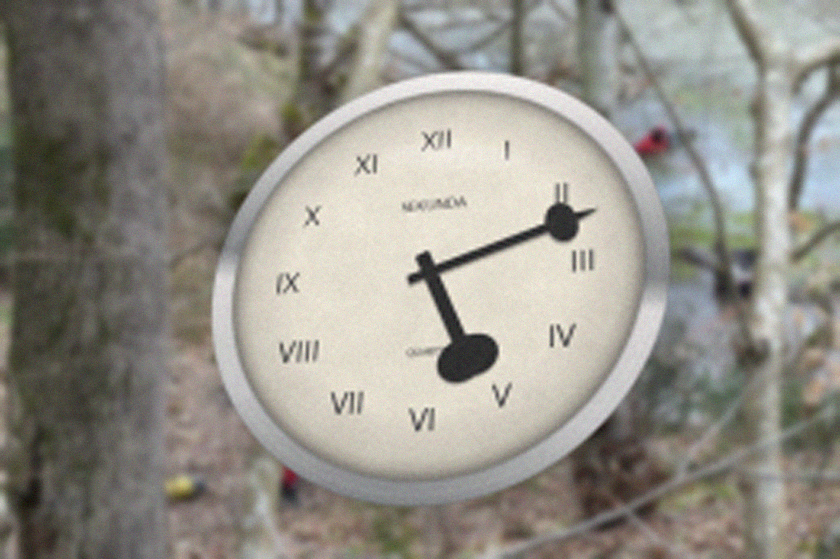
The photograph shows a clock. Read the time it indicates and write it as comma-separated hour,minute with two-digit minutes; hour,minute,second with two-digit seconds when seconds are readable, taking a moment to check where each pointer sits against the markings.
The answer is 5,12
